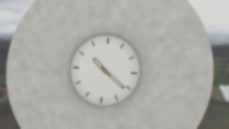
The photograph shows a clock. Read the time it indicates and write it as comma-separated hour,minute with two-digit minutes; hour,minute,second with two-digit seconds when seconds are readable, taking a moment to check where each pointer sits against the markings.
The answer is 10,21
